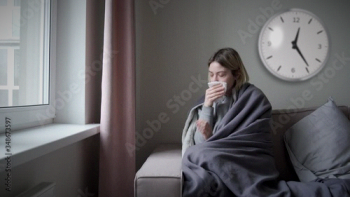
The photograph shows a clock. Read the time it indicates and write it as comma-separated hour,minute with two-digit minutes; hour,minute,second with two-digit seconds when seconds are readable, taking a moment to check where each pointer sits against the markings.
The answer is 12,24
